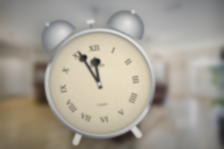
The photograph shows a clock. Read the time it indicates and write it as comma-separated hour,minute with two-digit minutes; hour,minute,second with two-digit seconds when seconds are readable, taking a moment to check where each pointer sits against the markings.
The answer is 11,56
